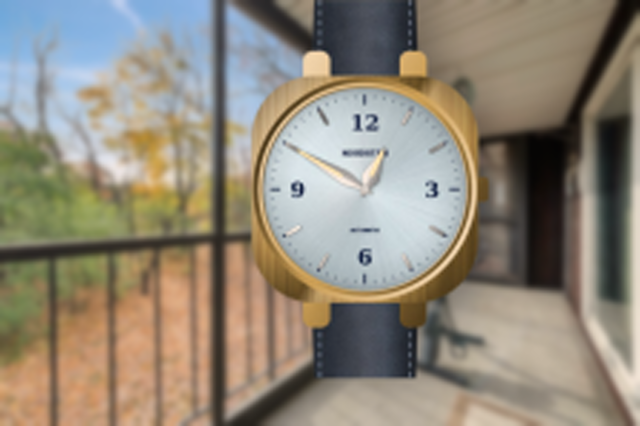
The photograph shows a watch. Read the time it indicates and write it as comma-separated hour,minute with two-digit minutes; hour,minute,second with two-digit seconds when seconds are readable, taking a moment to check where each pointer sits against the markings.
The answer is 12,50
